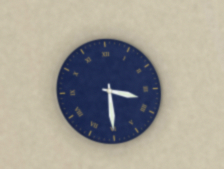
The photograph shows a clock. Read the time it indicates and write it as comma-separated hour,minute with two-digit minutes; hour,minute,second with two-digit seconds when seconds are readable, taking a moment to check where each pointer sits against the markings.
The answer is 3,30
